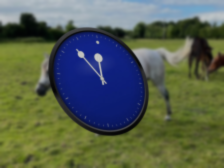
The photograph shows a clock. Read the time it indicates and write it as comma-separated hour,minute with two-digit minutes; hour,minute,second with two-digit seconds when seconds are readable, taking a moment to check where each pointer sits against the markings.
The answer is 11,53
